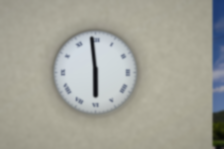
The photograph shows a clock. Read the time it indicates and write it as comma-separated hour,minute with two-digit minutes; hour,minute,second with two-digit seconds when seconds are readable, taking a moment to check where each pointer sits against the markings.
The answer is 5,59
